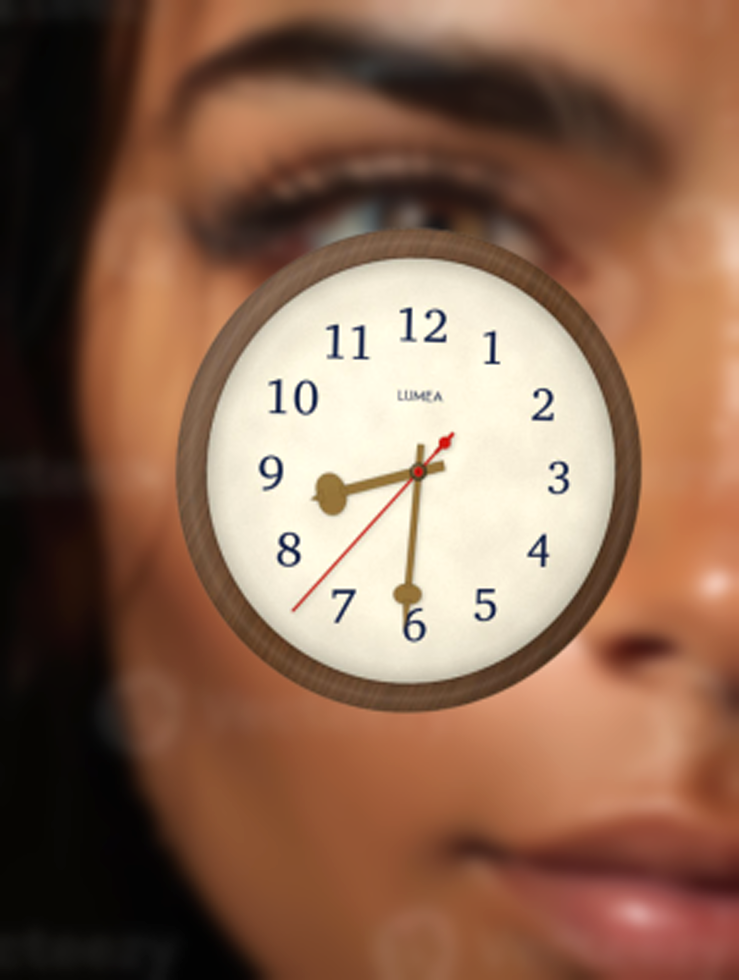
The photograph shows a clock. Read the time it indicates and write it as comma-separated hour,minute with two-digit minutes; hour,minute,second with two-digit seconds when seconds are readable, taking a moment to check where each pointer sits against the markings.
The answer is 8,30,37
